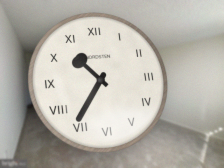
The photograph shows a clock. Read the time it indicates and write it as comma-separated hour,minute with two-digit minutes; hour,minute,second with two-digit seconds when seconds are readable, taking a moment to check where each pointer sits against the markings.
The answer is 10,36
